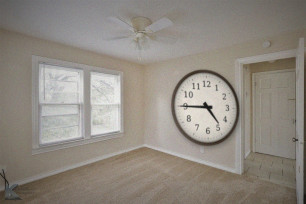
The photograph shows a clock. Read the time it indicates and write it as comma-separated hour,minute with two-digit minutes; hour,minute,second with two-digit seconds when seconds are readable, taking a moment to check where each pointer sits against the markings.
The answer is 4,45
